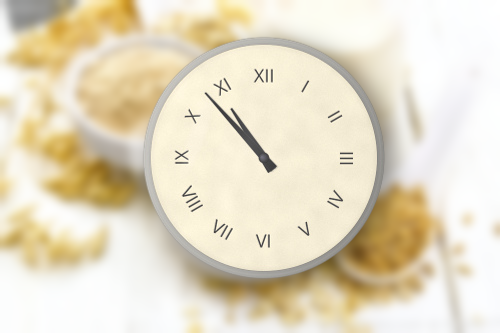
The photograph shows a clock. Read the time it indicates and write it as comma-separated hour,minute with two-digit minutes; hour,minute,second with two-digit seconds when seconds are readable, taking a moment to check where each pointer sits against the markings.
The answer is 10,53
